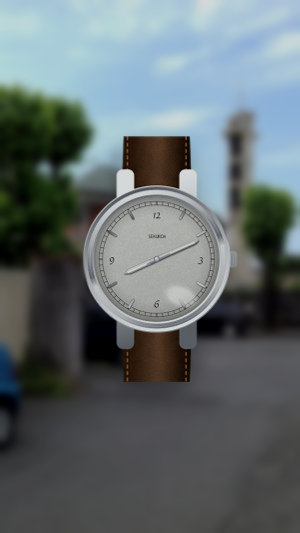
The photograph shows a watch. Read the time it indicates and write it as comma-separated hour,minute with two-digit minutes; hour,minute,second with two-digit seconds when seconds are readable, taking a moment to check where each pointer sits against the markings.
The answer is 8,11
